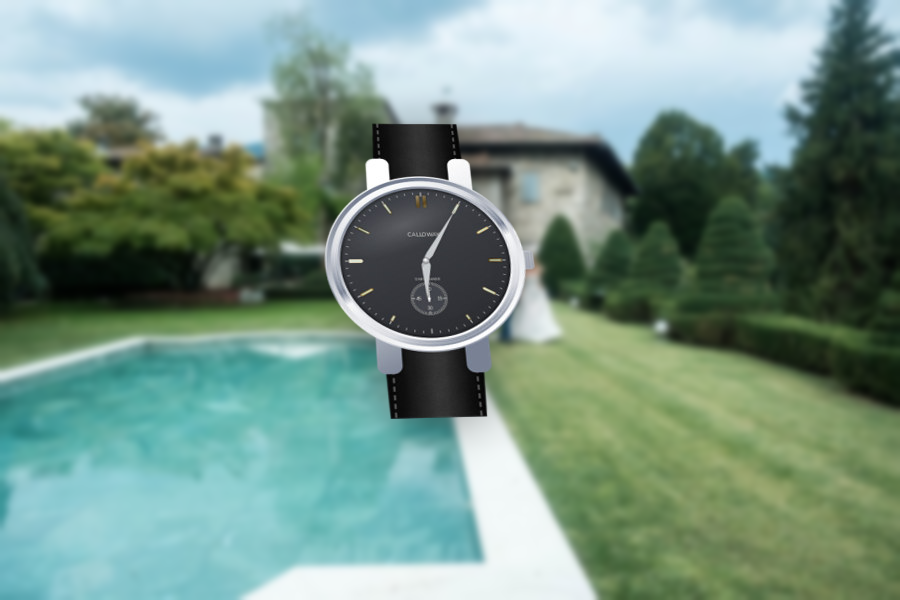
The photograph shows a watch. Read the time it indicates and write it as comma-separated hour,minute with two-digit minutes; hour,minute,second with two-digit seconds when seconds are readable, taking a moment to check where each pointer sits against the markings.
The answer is 6,05
